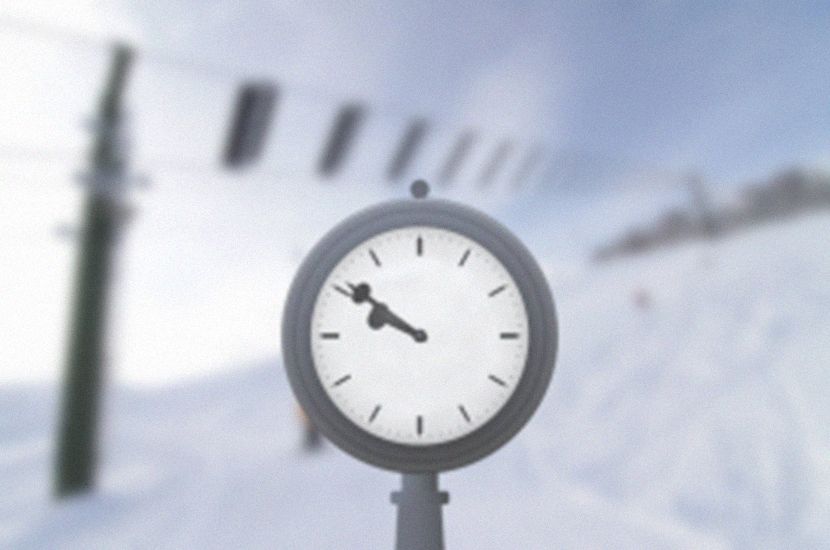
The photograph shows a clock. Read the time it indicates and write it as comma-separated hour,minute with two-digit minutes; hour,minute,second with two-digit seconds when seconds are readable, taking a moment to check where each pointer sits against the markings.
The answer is 9,51
